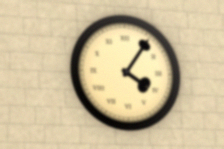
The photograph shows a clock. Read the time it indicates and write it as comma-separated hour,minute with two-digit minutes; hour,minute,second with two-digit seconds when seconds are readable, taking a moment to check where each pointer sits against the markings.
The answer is 4,06
